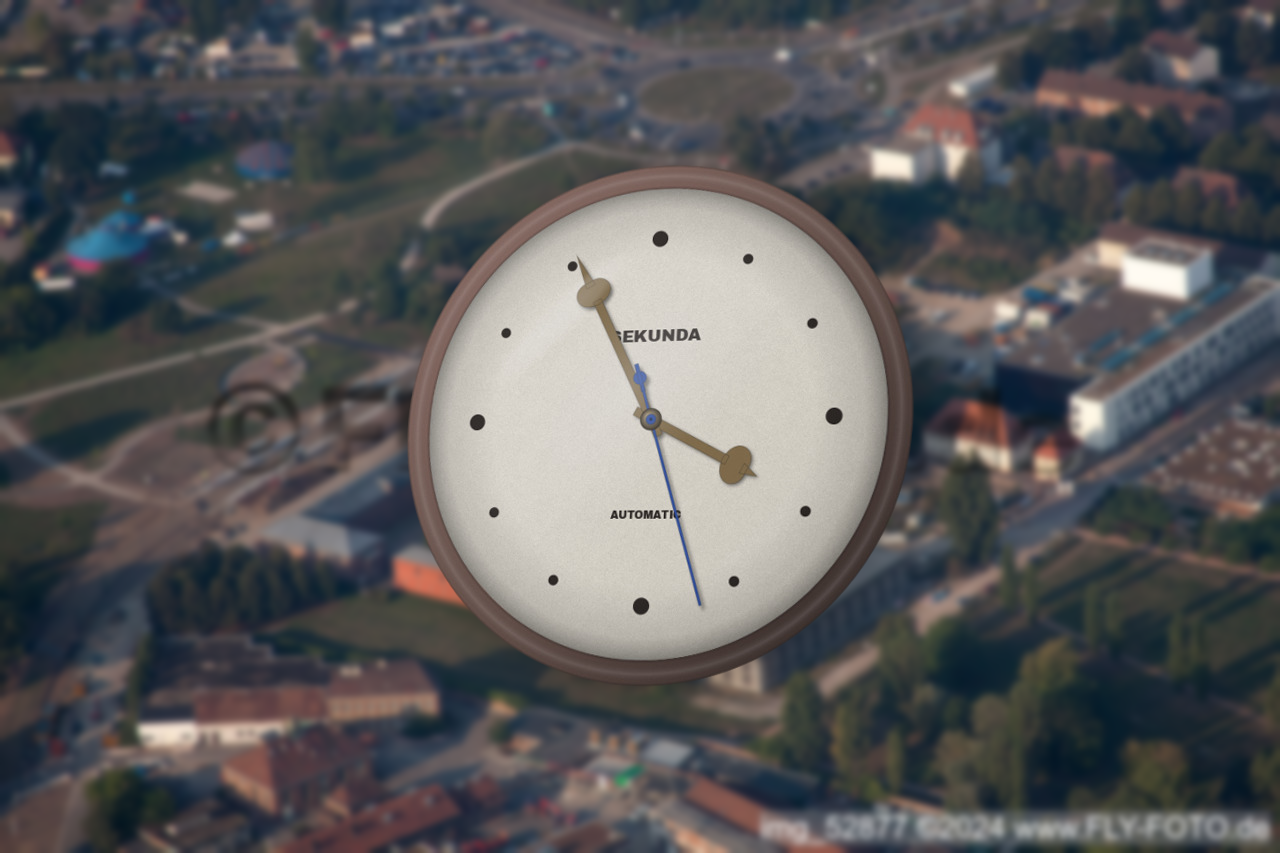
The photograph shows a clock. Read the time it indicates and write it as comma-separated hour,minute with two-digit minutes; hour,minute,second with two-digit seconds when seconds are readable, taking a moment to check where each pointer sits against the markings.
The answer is 3,55,27
